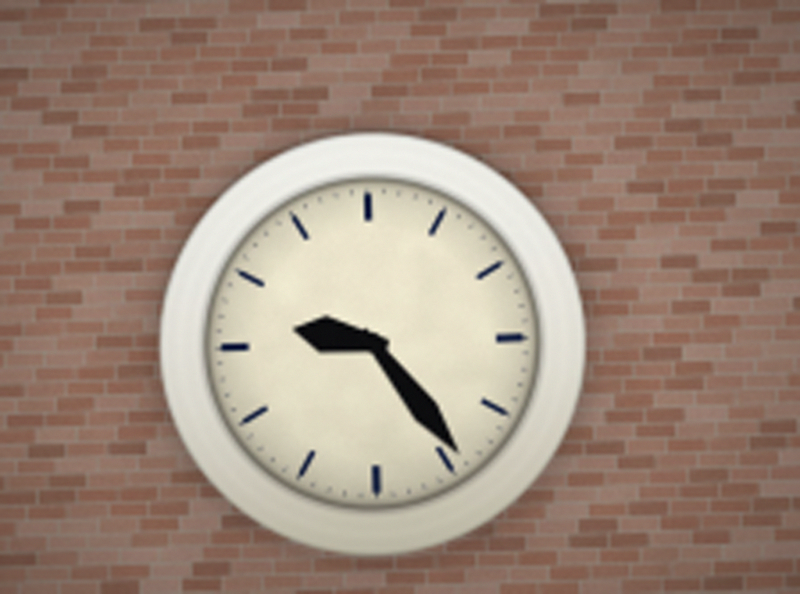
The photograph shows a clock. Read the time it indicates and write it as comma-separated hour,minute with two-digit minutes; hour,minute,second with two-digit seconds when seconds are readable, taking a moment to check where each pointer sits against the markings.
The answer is 9,24
